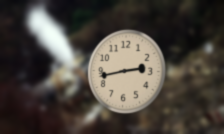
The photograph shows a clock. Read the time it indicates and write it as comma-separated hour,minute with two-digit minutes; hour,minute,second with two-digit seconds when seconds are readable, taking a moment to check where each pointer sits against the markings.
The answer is 2,43
